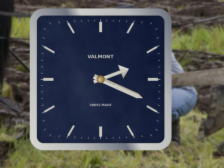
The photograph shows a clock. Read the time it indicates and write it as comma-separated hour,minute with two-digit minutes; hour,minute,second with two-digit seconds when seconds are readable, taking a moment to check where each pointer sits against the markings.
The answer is 2,19
